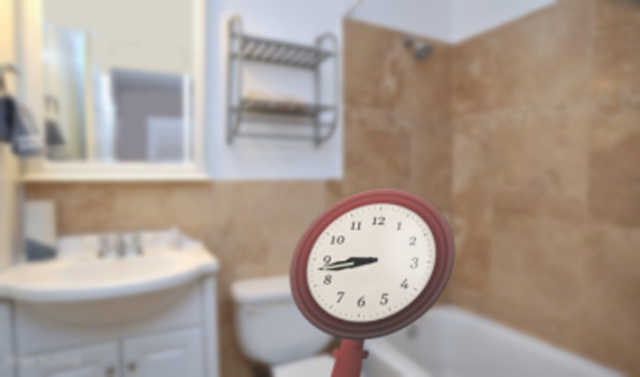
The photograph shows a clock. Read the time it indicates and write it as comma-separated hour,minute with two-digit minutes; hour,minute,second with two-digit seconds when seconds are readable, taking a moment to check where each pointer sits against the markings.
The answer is 8,43
